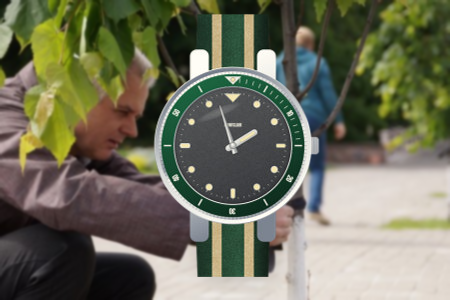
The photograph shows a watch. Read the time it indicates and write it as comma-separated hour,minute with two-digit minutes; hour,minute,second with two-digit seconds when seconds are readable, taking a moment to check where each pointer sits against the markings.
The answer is 1,57
